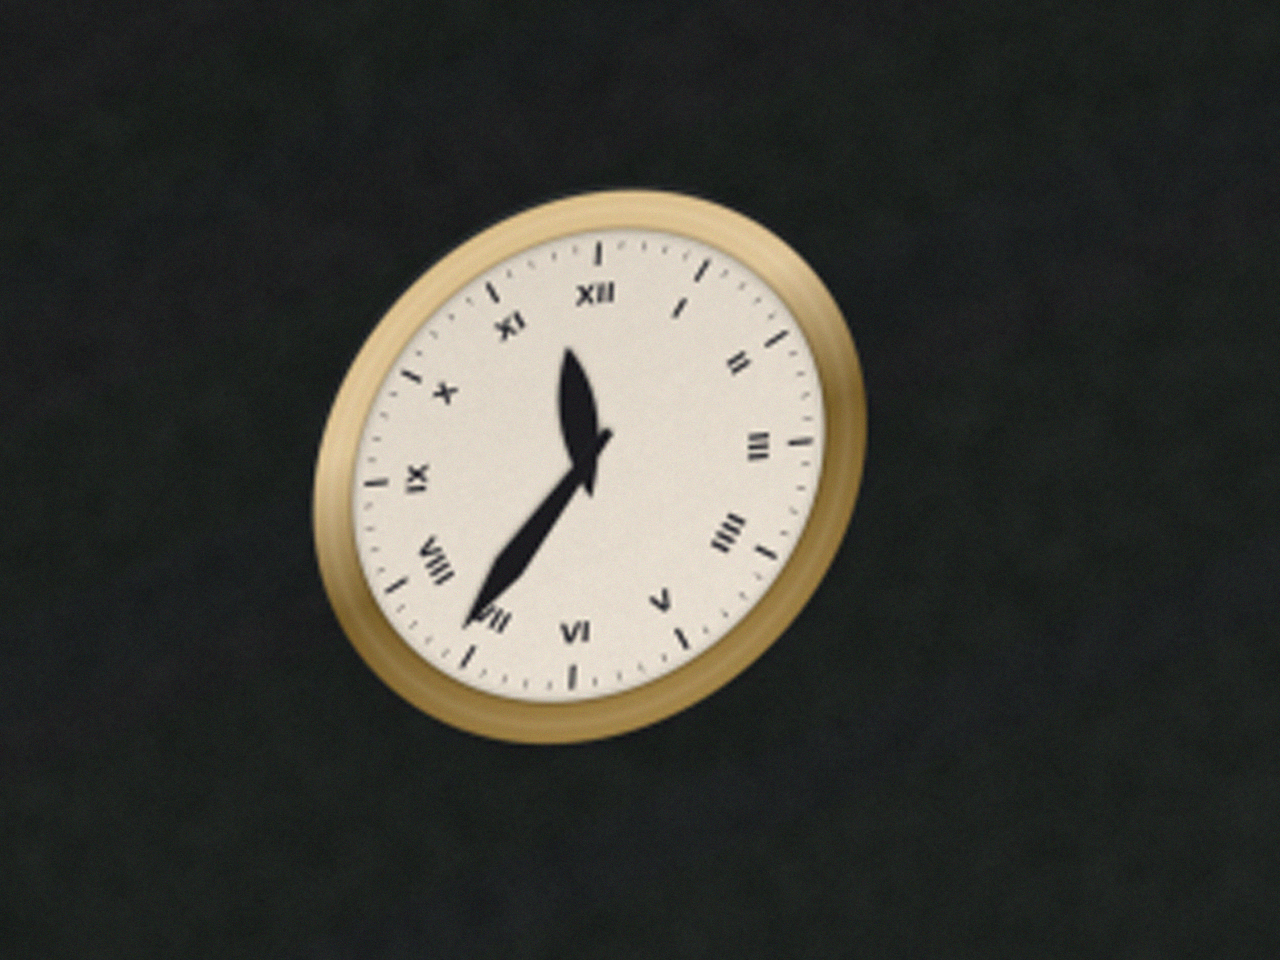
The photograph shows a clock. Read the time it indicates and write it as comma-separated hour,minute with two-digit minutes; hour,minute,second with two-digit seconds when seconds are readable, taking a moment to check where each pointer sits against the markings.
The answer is 11,36
